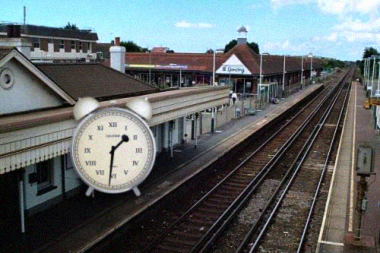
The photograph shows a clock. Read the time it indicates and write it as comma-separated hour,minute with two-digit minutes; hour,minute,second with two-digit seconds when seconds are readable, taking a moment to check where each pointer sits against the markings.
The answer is 1,31
